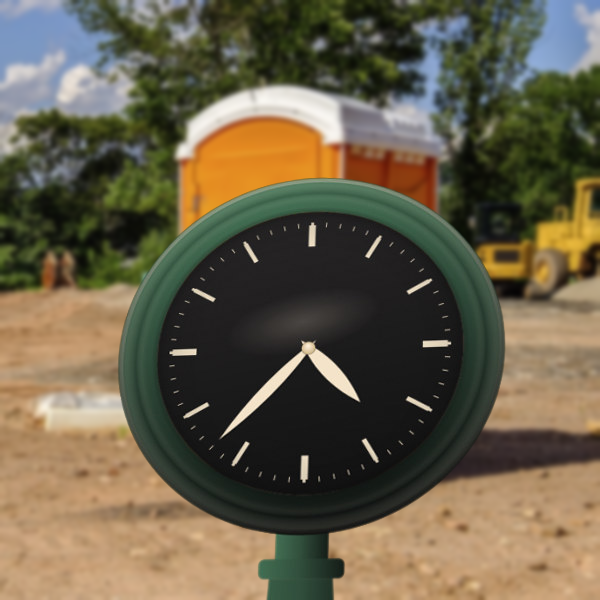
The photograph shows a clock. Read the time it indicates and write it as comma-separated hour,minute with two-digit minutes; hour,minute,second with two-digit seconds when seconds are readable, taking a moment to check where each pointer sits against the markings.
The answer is 4,37
